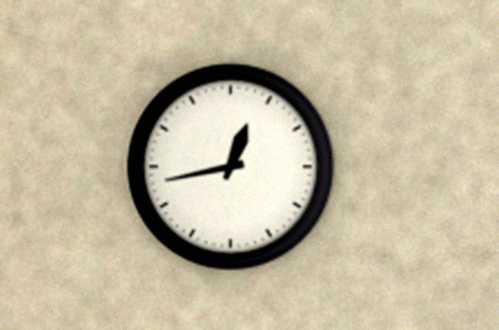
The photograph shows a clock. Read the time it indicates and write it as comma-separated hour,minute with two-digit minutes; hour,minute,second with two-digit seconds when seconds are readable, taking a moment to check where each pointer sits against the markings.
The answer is 12,43
